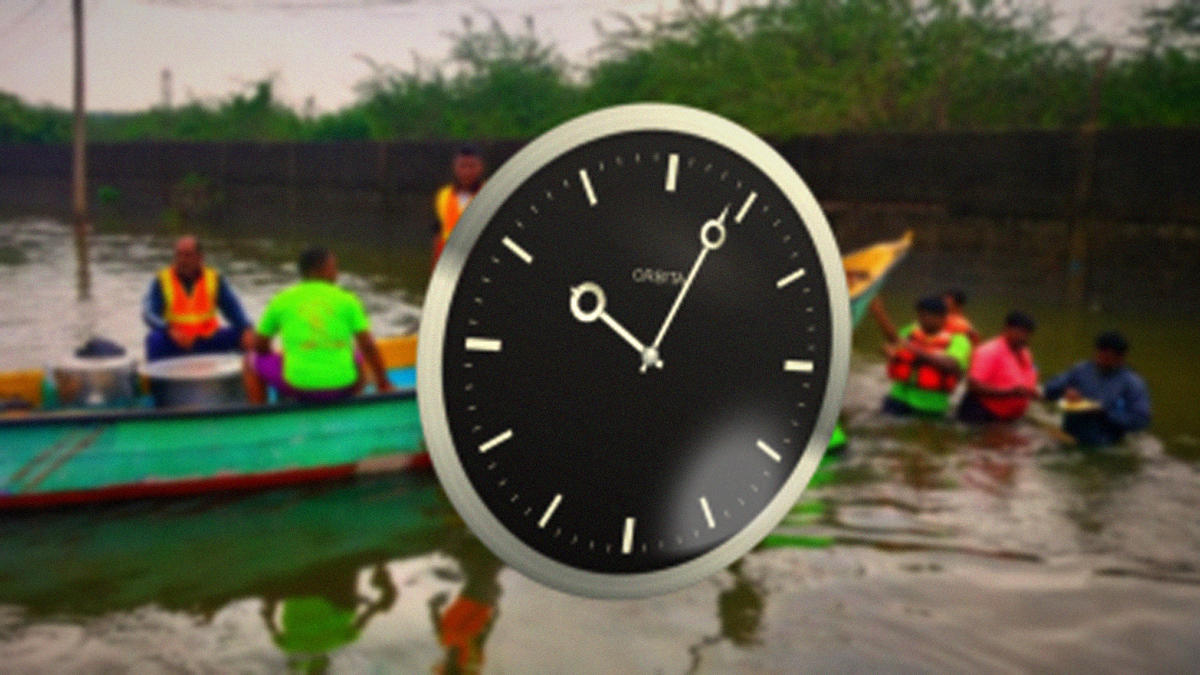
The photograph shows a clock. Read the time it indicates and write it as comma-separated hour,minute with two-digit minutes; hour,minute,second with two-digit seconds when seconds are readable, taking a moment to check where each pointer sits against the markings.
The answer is 10,04
